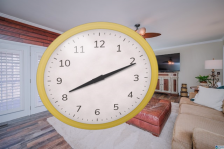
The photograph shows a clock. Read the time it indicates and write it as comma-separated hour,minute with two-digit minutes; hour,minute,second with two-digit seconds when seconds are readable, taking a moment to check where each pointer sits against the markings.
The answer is 8,11
